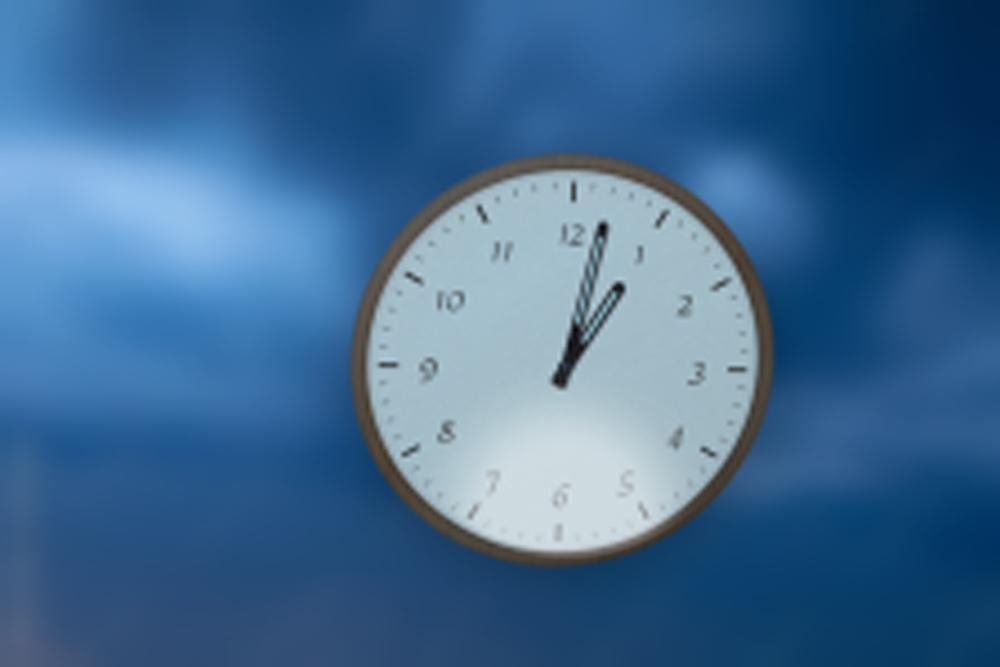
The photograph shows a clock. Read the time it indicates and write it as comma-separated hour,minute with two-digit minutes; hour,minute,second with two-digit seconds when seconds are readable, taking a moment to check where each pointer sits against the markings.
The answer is 1,02
